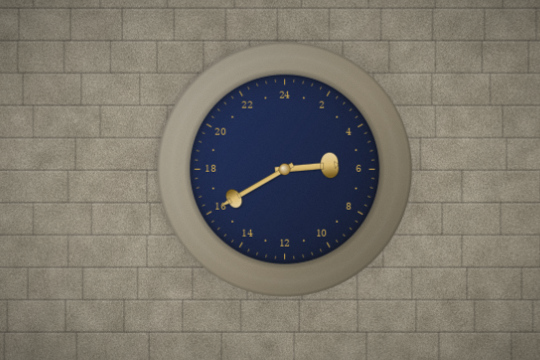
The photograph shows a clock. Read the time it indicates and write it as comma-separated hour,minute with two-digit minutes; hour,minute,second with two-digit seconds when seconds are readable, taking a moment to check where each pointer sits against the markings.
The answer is 5,40
